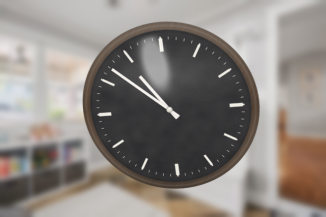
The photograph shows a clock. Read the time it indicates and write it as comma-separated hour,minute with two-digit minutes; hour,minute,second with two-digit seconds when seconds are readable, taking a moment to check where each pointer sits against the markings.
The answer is 10,52
